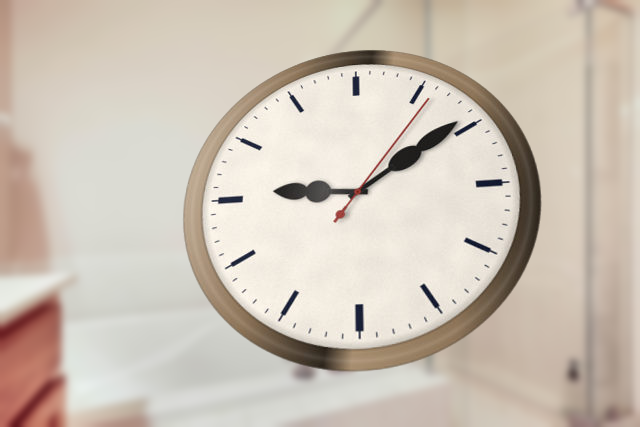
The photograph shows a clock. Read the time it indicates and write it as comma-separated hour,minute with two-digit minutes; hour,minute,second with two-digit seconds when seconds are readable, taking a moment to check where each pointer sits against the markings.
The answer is 9,09,06
